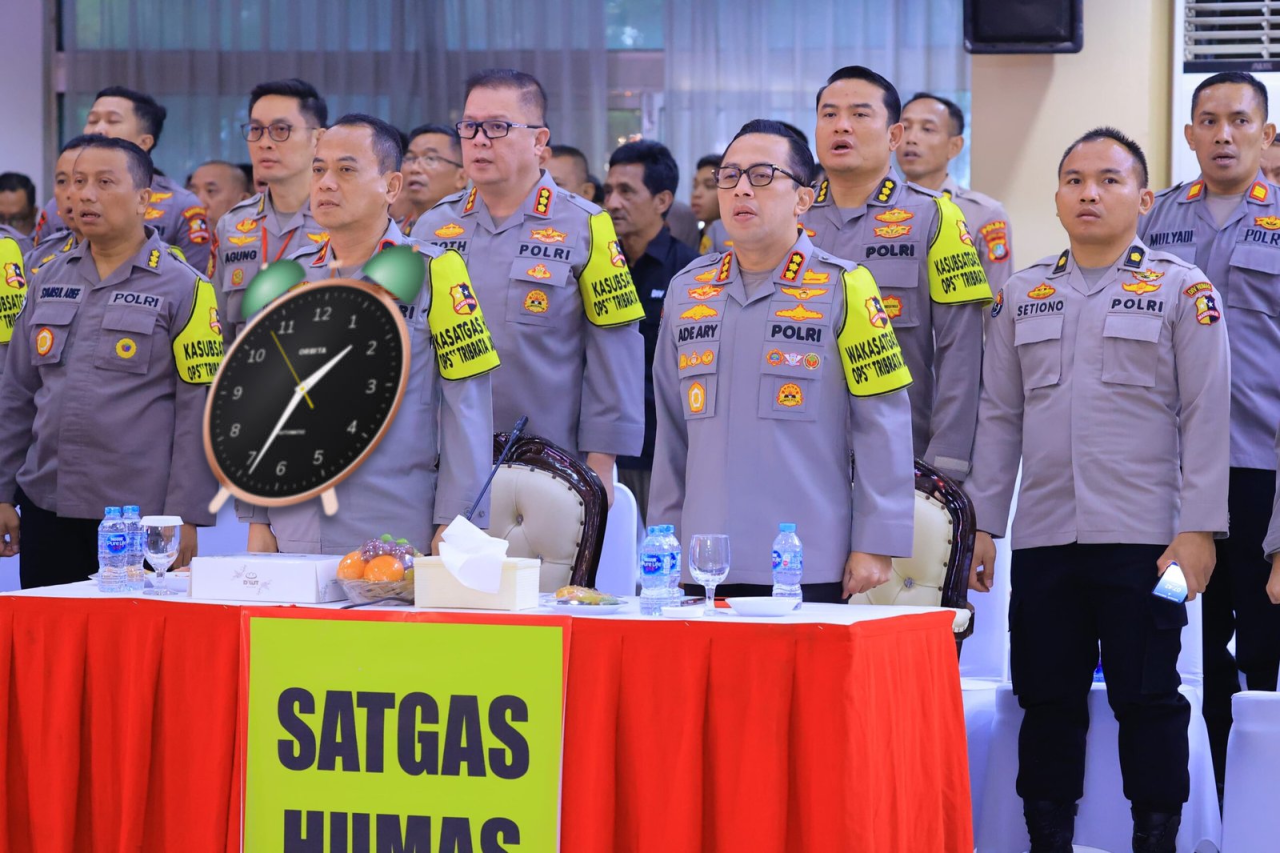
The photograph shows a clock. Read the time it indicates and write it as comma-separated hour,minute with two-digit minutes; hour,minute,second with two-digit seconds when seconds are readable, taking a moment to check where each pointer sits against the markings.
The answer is 1,33,53
